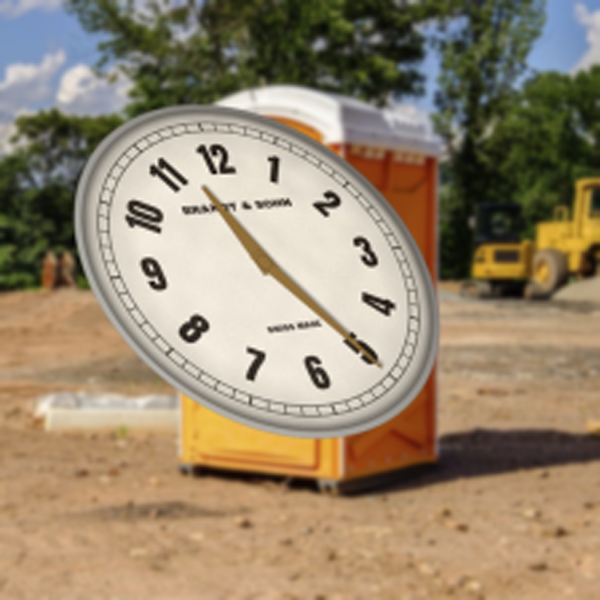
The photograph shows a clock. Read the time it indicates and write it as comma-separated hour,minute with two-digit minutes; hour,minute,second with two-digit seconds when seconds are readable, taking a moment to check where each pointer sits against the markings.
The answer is 11,25
